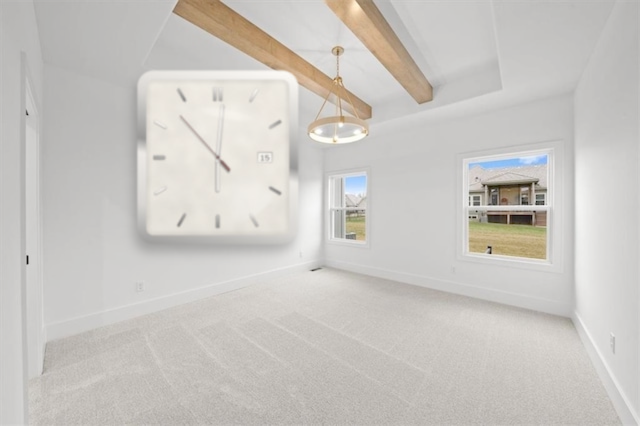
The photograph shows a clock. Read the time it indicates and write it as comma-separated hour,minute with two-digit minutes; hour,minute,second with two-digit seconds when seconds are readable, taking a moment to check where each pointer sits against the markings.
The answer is 6,00,53
